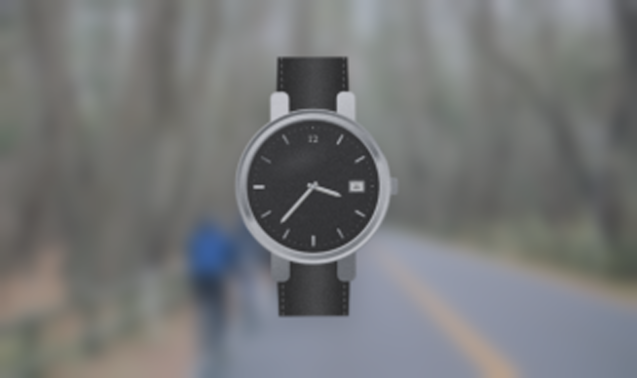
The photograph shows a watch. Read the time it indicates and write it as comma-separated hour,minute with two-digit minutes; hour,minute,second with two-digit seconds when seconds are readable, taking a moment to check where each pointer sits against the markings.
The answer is 3,37
